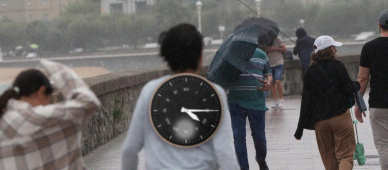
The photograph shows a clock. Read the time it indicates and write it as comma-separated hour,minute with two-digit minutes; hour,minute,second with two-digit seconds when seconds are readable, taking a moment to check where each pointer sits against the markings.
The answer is 4,15
